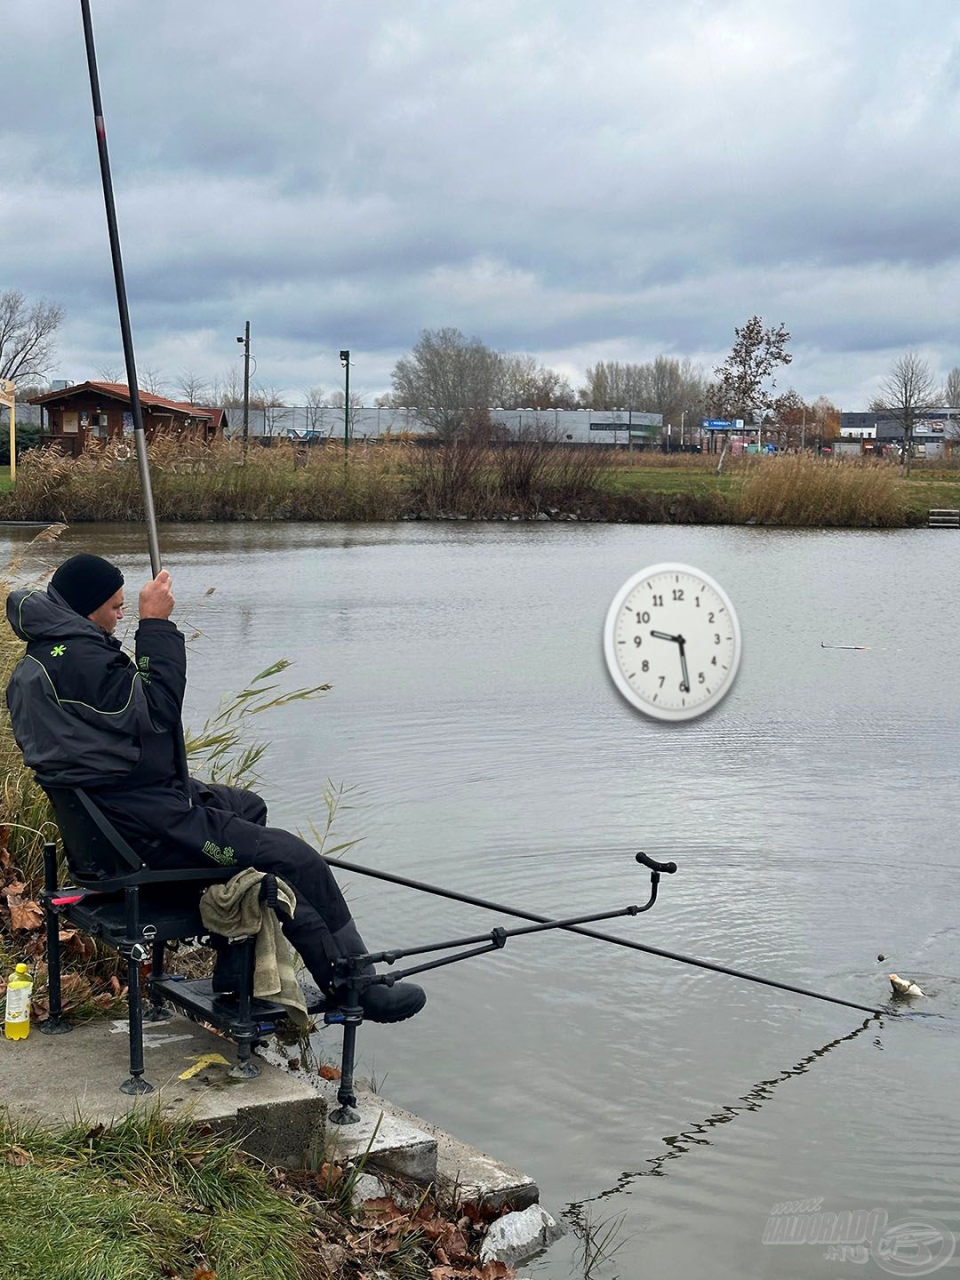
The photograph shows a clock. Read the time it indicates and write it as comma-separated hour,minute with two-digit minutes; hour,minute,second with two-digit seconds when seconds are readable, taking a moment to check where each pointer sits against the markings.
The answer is 9,29
